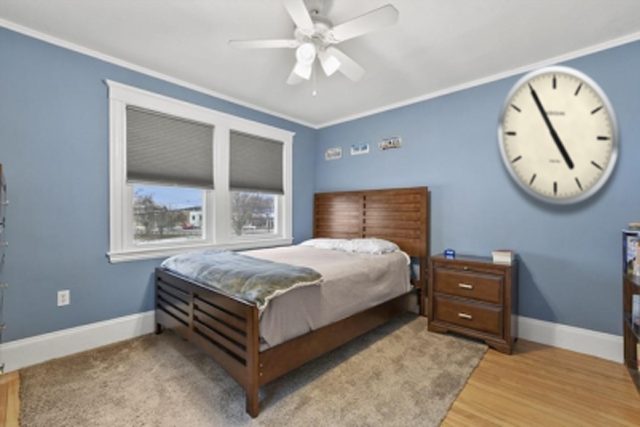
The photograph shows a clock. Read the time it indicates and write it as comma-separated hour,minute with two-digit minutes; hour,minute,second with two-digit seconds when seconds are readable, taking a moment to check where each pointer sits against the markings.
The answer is 4,55
